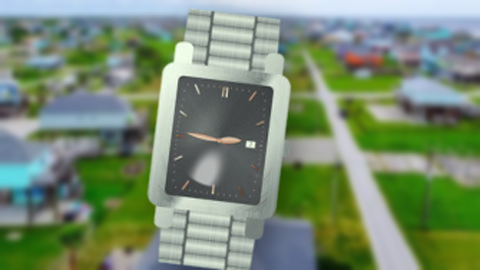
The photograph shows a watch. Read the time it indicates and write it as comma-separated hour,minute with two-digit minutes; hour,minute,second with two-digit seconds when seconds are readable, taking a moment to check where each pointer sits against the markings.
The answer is 2,46
